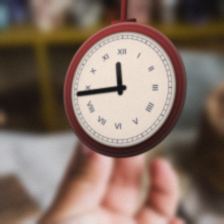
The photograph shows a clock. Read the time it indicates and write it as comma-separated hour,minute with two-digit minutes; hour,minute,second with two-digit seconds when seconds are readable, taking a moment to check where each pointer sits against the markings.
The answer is 11,44
